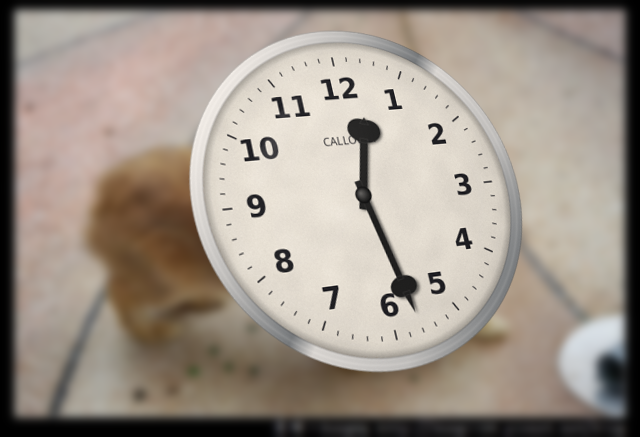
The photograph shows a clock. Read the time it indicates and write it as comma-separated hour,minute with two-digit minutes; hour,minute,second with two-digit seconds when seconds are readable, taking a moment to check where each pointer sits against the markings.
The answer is 12,28
